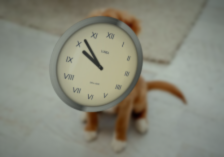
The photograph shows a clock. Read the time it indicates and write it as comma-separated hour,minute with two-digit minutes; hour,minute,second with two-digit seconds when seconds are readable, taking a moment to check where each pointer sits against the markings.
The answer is 9,52
